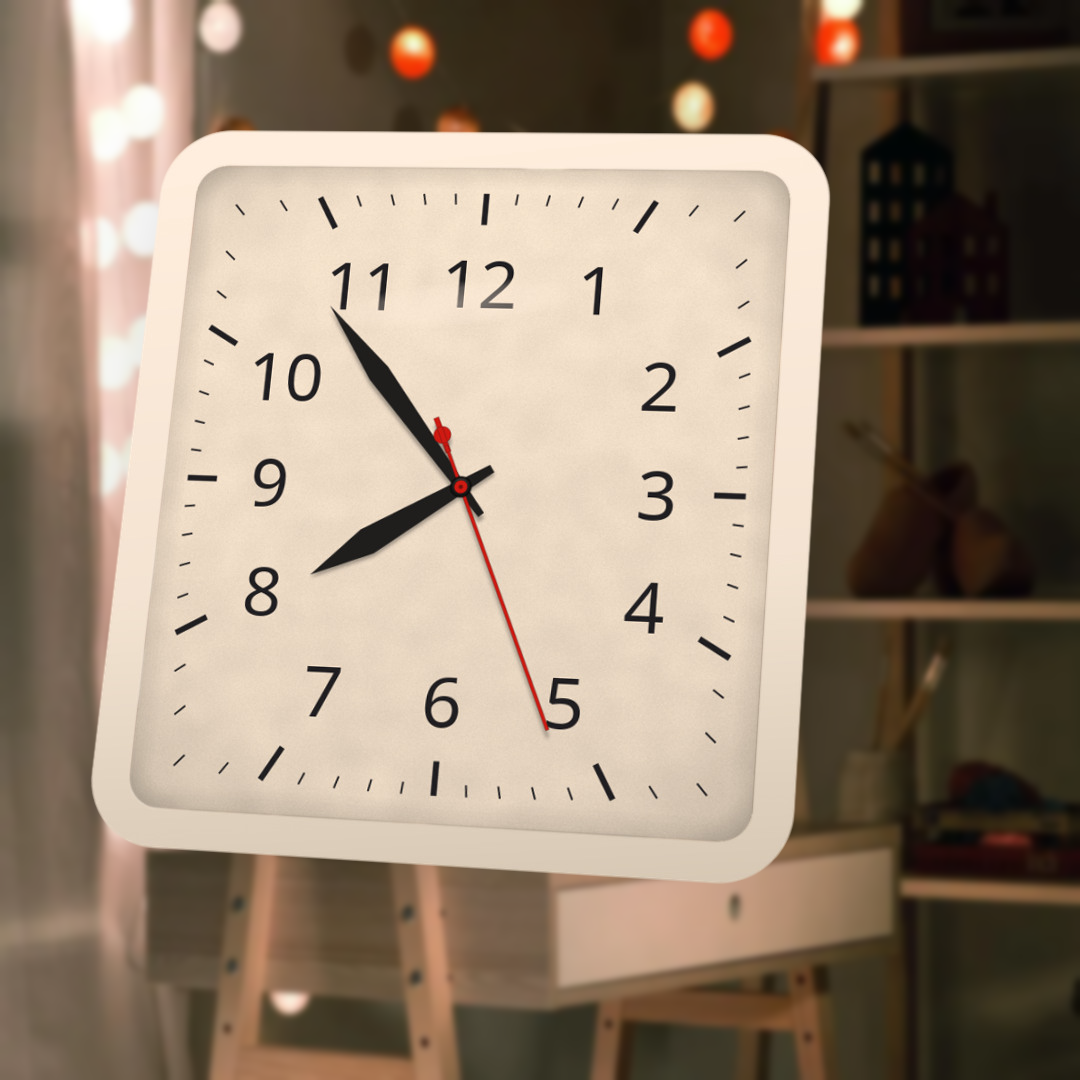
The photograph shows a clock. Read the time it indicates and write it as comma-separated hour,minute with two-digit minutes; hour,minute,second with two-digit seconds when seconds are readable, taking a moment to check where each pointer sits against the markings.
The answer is 7,53,26
